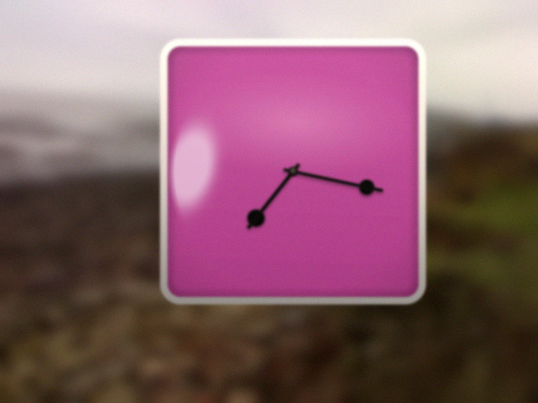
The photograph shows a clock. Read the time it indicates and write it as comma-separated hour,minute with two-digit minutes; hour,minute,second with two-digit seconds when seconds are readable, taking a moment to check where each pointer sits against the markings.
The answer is 7,17
